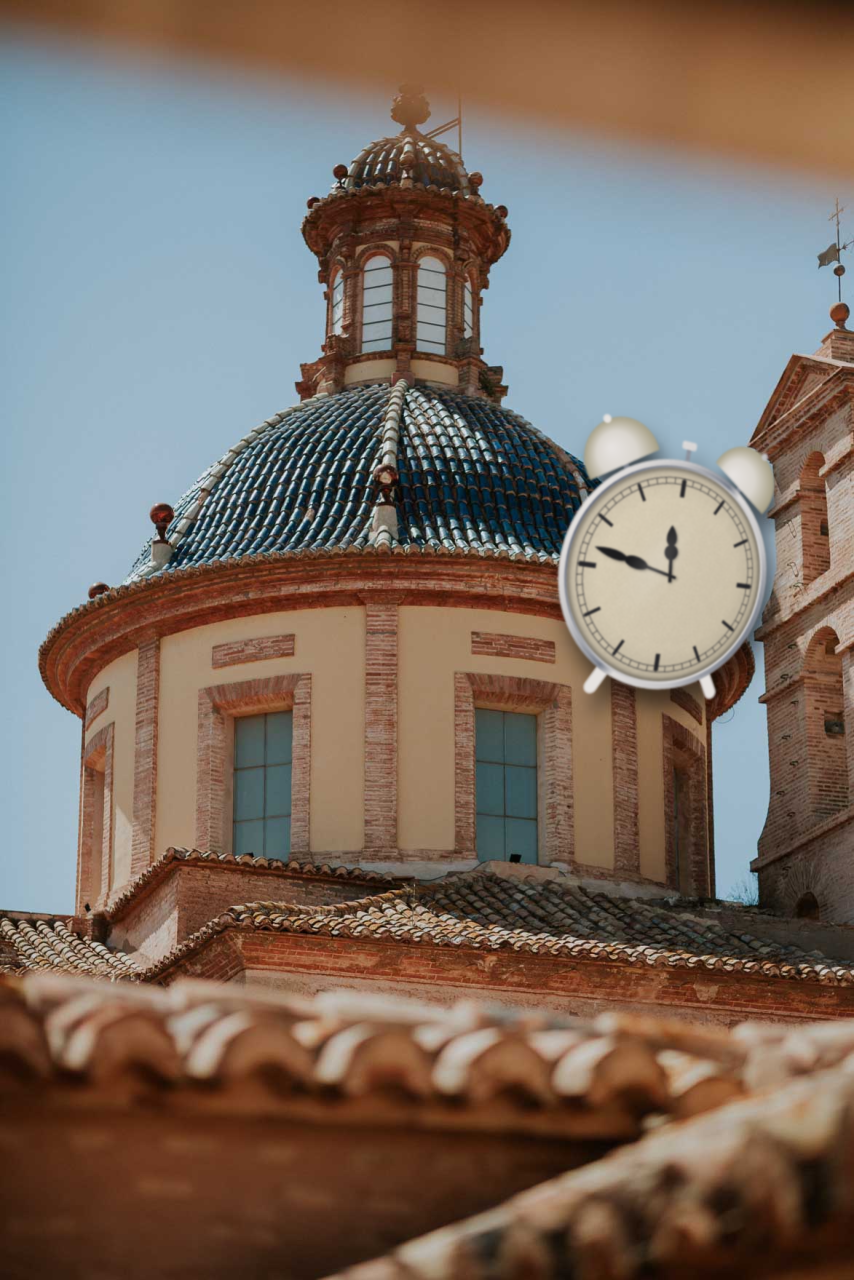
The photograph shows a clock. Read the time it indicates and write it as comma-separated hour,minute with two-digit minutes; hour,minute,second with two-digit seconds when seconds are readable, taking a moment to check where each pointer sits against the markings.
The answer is 11,47
